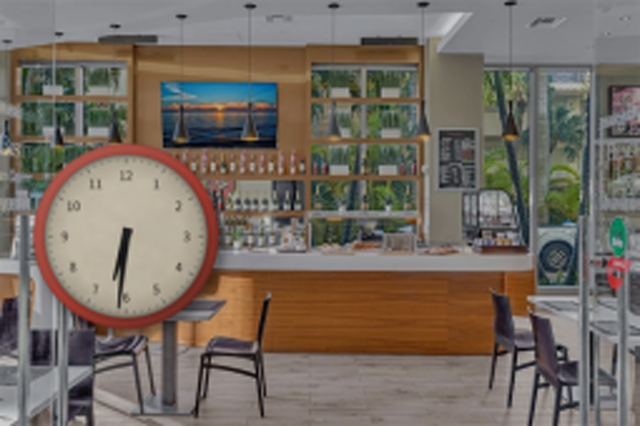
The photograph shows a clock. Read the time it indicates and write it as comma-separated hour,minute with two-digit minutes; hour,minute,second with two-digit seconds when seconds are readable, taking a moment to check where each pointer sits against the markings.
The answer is 6,31
